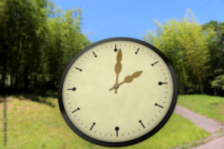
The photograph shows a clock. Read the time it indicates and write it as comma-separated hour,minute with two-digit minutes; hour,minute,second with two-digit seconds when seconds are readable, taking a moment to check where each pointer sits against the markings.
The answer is 2,01
